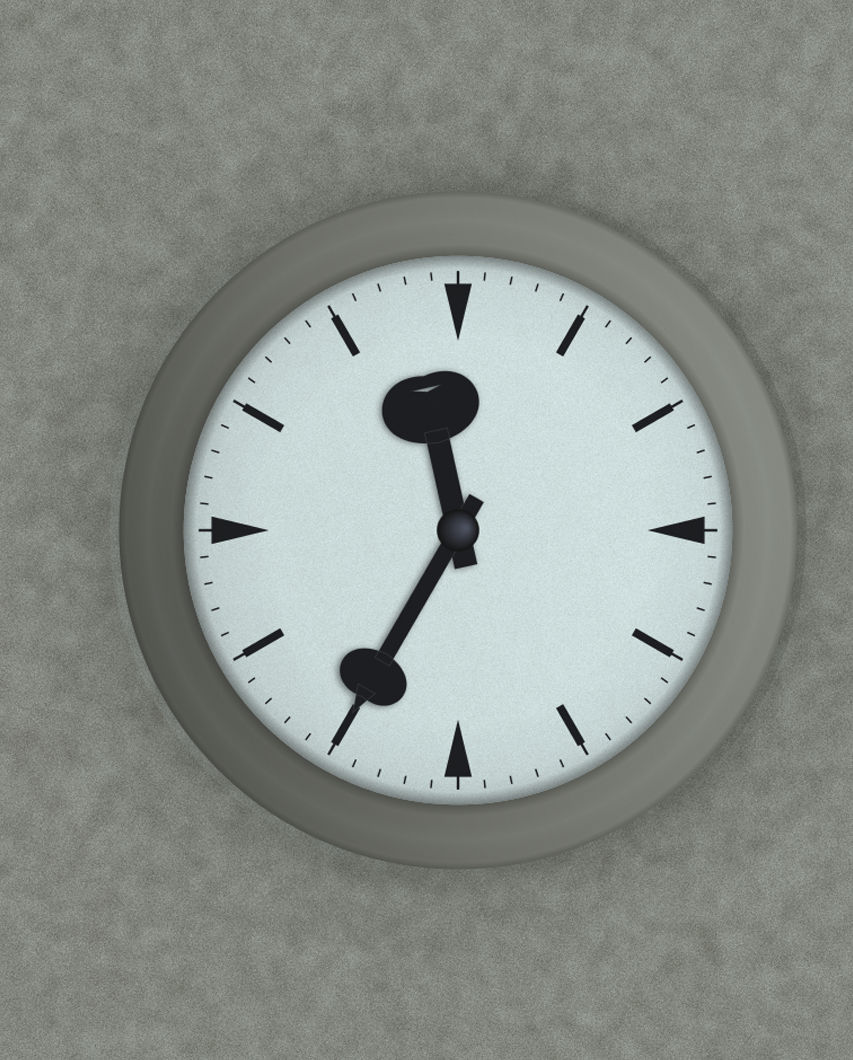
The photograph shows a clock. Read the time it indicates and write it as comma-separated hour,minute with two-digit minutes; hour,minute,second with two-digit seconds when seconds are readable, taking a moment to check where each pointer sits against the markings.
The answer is 11,35
